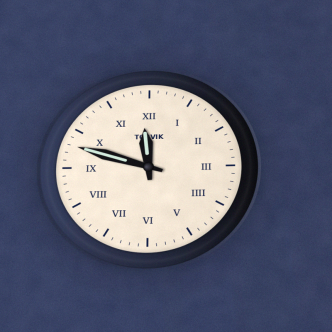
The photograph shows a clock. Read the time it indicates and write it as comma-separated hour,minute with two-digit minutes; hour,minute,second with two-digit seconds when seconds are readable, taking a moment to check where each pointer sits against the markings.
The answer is 11,48
